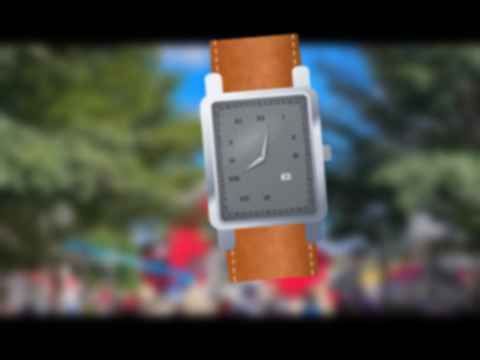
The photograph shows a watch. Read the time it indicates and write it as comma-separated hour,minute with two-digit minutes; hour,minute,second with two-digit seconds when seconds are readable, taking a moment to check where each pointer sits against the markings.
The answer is 8,02
